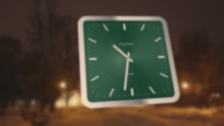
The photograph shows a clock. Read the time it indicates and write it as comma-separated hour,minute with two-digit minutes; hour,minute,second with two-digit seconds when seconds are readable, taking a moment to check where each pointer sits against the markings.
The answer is 10,32
